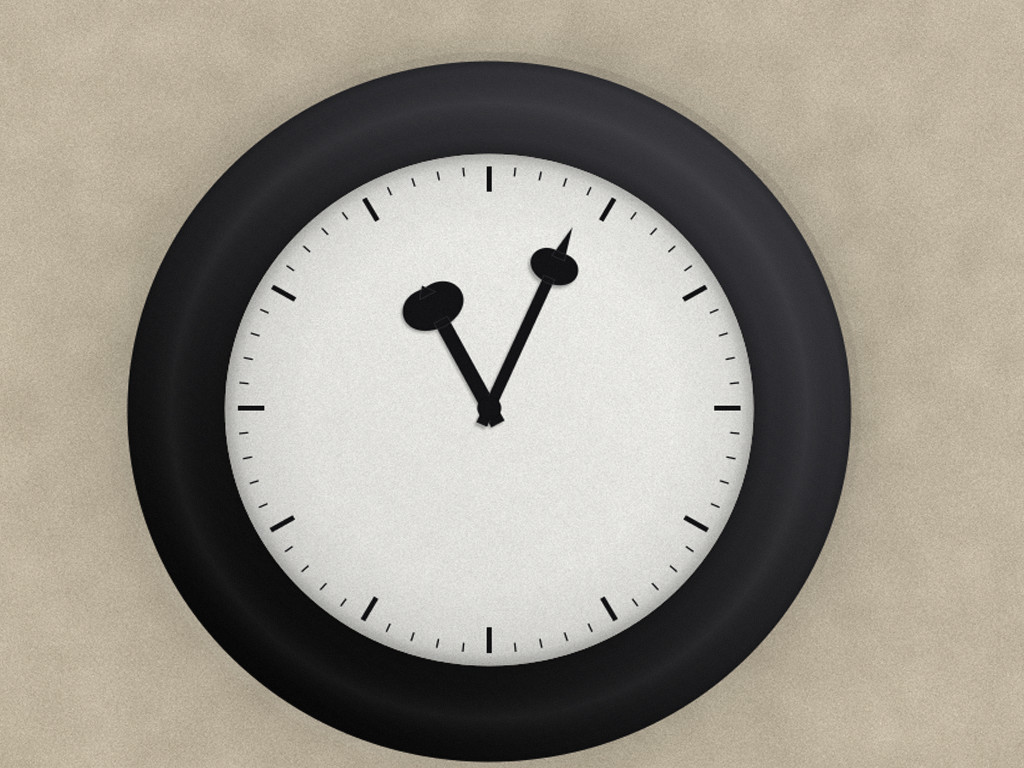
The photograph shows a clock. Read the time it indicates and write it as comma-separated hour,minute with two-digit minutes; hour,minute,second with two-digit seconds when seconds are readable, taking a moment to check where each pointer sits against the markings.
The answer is 11,04
